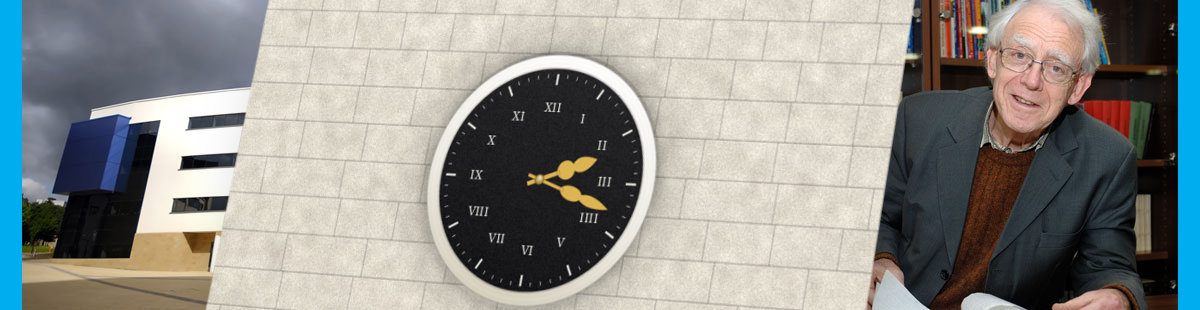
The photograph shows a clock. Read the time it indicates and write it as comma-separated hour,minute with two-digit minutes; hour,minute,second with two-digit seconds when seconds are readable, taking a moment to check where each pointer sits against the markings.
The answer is 2,18
